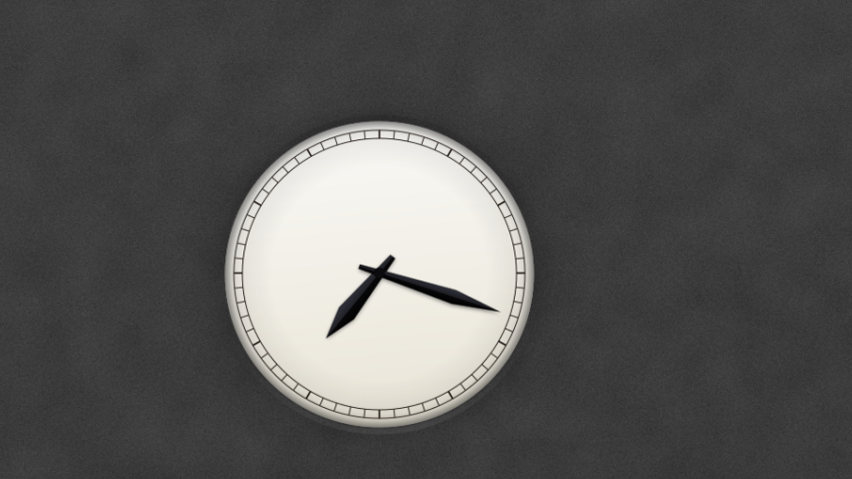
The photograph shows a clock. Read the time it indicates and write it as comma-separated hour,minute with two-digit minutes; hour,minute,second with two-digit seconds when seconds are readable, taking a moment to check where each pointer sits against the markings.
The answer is 7,18
